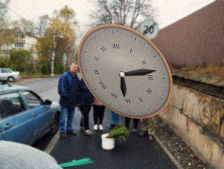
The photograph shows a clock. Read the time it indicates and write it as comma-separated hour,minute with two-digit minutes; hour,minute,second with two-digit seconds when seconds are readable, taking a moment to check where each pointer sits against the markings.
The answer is 6,13
